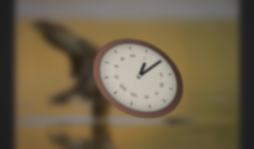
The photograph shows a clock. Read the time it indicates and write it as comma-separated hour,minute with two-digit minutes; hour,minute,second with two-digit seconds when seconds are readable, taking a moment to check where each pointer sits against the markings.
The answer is 1,10
